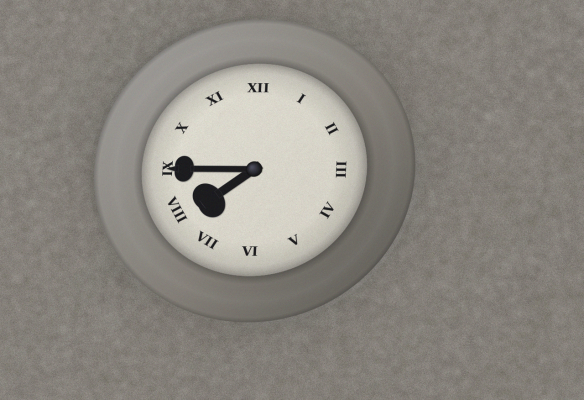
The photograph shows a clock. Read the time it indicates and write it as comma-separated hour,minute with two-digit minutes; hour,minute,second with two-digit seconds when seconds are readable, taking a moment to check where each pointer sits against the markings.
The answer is 7,45
